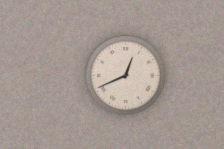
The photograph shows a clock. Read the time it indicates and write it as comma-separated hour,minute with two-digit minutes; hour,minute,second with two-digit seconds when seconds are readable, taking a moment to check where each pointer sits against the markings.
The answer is 12,41
